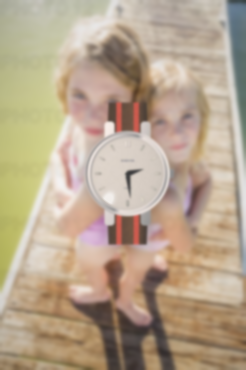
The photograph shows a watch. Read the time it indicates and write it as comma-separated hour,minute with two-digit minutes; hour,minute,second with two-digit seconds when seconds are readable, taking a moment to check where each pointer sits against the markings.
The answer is 2,29
